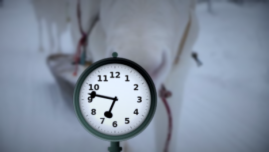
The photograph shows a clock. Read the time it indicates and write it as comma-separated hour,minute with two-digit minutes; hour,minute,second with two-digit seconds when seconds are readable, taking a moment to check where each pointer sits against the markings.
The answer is 6,47
